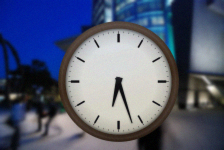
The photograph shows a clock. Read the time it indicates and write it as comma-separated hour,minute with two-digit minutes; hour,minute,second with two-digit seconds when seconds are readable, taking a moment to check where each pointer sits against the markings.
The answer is 6,27
